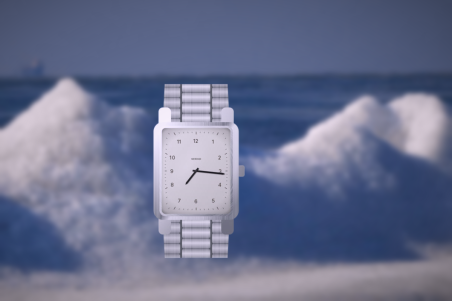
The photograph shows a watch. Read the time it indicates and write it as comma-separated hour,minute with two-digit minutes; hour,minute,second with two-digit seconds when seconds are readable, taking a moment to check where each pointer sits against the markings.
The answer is 7,16
